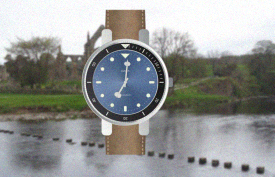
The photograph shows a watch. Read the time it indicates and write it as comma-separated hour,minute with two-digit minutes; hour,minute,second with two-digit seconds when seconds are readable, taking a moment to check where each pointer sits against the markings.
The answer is 7,01
